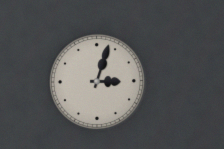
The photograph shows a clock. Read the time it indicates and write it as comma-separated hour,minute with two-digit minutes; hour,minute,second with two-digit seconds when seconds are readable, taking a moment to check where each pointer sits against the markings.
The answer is 3,03
